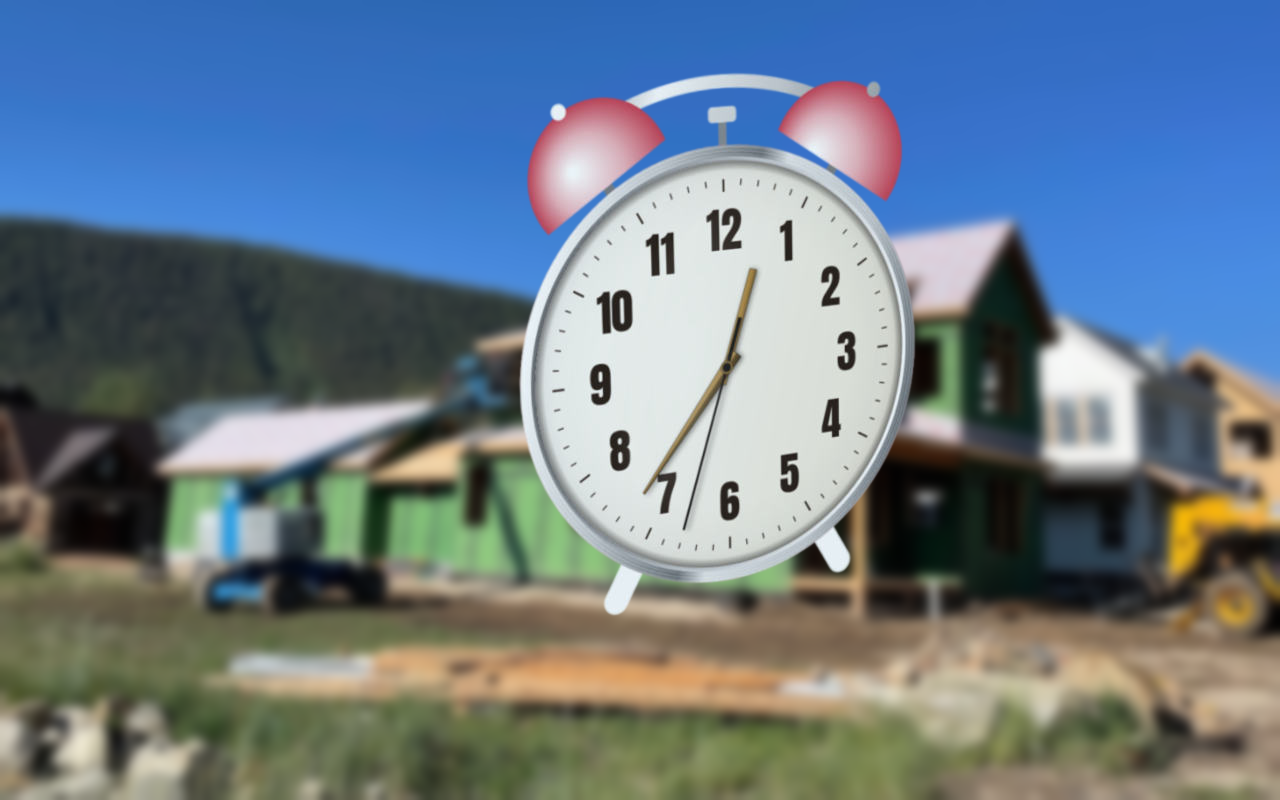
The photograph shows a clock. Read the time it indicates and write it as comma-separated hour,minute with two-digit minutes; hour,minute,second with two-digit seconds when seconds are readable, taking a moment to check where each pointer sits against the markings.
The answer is 12,36,33
